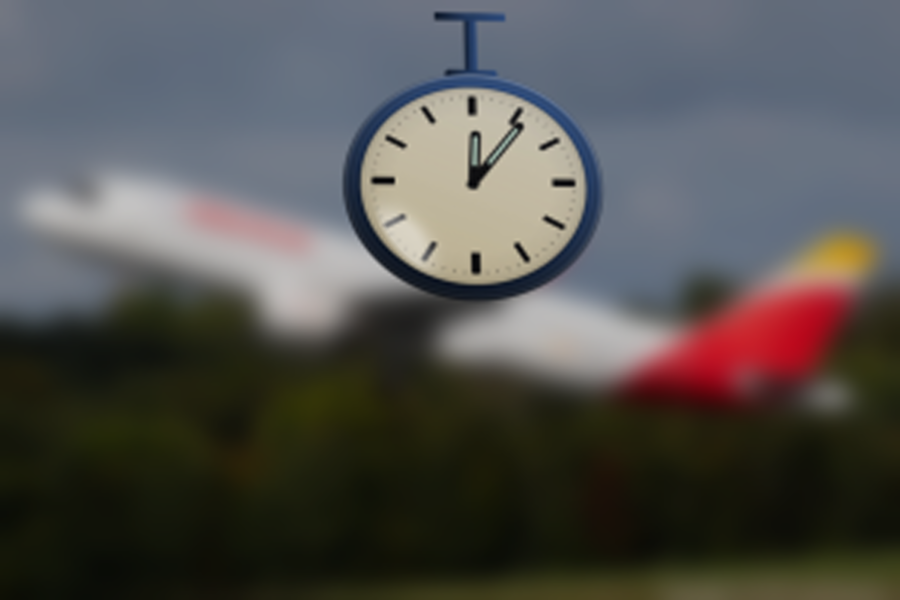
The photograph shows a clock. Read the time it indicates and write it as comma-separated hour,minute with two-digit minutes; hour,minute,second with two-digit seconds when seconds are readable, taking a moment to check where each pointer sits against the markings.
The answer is 12,06
